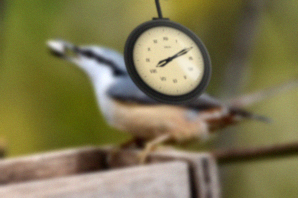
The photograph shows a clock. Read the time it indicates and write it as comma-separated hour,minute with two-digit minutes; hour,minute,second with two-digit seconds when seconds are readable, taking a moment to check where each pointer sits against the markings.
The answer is 8,11
